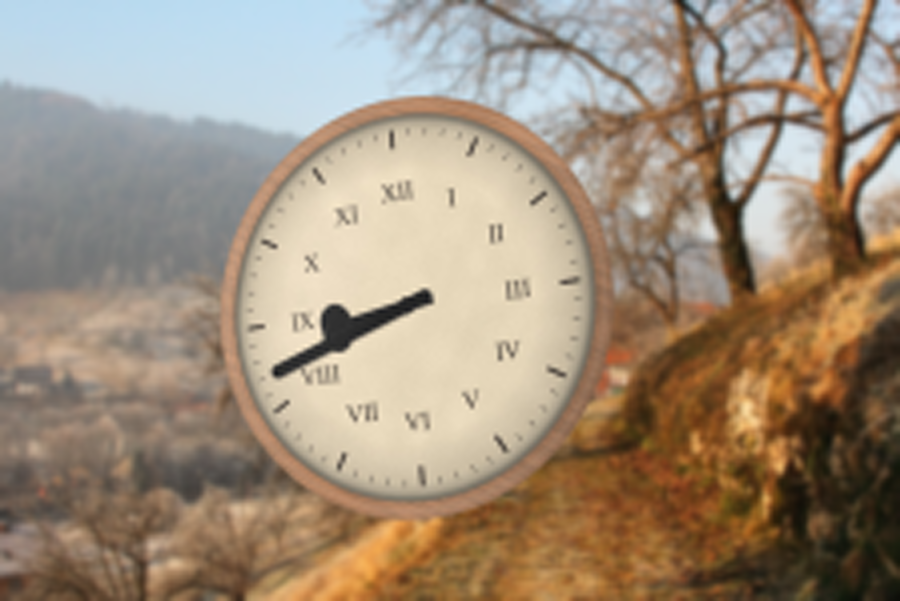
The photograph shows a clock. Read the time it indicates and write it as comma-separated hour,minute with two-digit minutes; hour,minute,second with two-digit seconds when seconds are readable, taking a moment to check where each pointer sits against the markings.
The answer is 8,42
